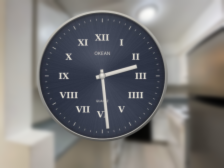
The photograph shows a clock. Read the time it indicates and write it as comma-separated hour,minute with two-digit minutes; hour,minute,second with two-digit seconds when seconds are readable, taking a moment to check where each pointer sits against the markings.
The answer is 2,29
